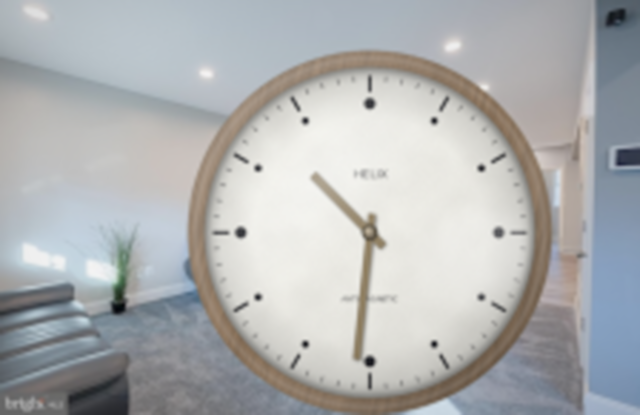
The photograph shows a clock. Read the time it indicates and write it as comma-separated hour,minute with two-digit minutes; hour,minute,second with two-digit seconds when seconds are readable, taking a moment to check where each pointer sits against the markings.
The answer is 10,31
